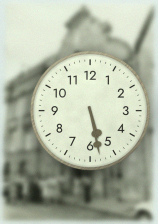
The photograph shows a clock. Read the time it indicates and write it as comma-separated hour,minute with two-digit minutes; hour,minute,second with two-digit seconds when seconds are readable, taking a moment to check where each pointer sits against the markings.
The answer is 5,28
